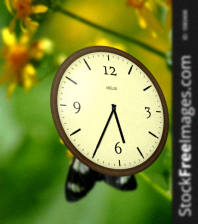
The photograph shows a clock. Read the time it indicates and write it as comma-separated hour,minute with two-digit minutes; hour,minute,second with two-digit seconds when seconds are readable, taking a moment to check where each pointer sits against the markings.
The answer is 5,35
